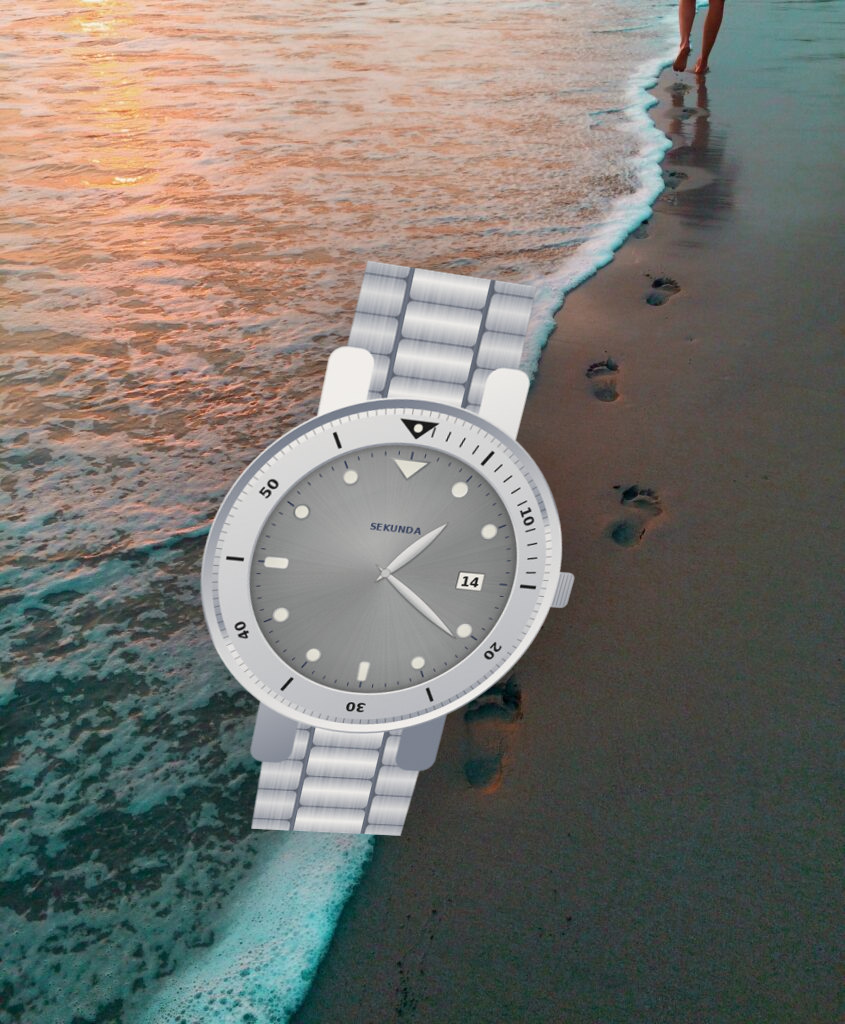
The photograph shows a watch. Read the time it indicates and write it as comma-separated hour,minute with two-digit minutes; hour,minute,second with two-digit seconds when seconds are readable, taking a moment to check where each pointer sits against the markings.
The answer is 1,21
